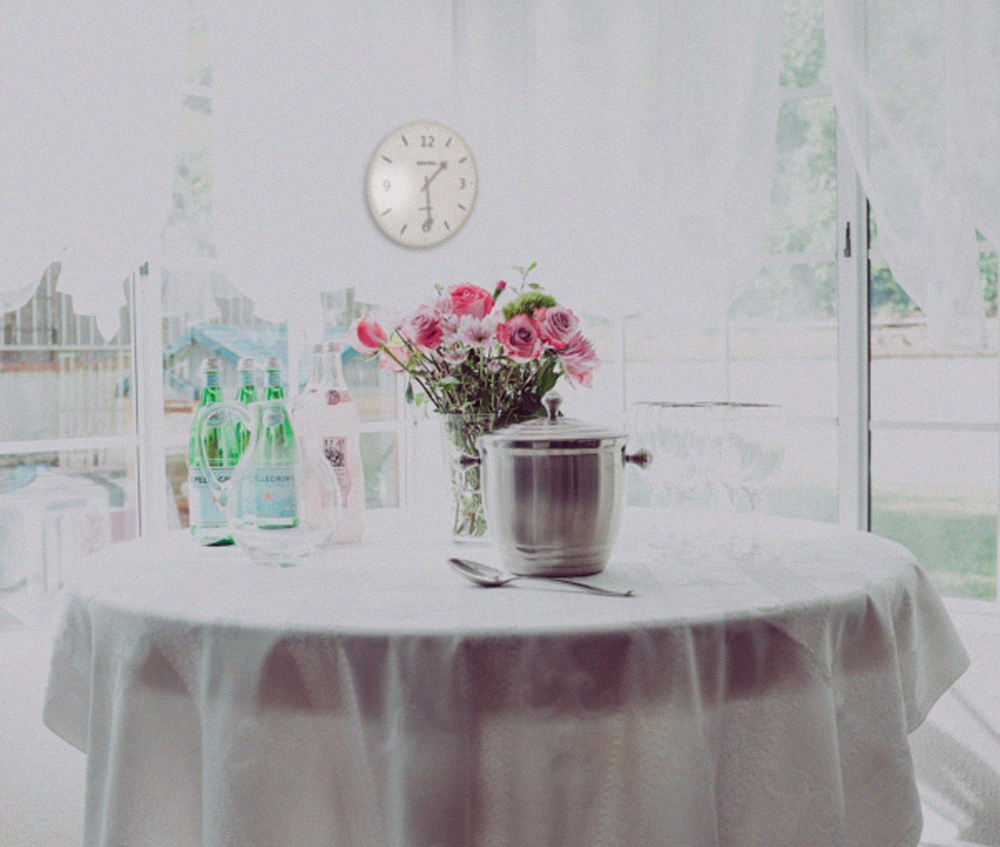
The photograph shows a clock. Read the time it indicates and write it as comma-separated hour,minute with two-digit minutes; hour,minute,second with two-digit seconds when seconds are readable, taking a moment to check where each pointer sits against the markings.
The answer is 1,29
